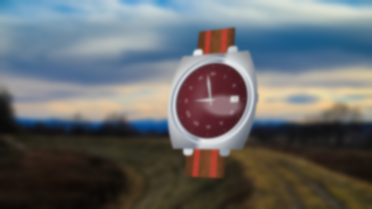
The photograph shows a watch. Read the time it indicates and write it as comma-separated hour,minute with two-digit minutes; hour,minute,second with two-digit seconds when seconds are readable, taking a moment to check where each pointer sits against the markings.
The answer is 8,58
